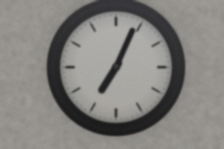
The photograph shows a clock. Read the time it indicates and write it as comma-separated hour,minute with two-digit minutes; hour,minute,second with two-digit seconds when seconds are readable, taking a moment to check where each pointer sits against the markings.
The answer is 7,04
